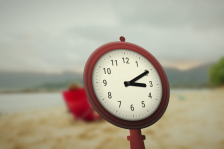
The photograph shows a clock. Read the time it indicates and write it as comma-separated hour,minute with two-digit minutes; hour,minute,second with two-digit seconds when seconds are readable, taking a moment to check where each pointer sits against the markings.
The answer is 3,10
